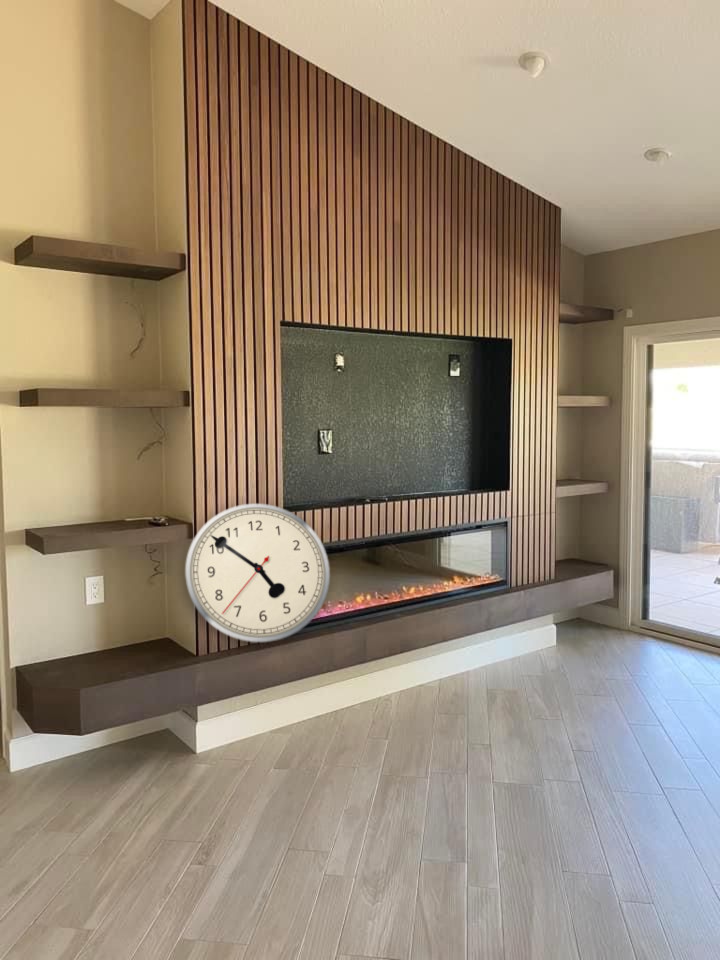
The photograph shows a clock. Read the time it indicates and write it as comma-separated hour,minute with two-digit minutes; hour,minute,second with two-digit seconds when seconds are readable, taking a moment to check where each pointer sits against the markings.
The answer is 4,51,37
